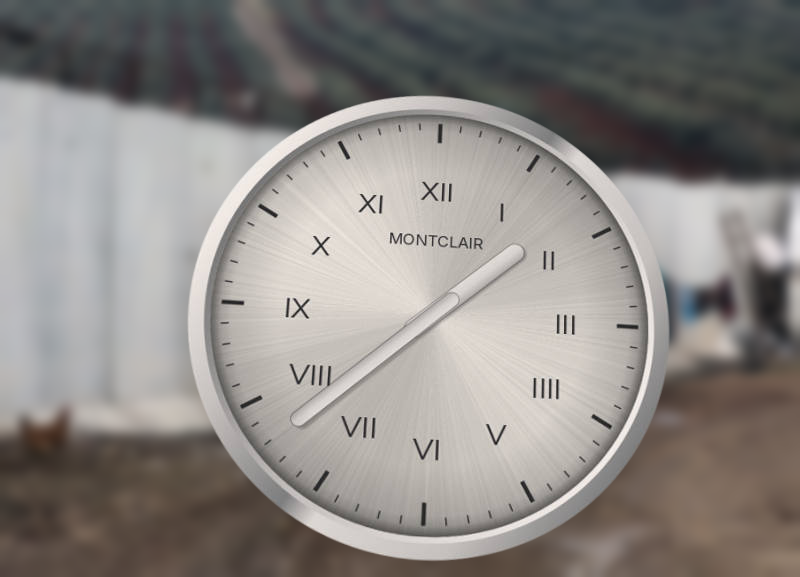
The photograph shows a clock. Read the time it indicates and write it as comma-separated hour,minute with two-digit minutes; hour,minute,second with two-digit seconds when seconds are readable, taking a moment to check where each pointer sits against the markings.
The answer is 1,38
